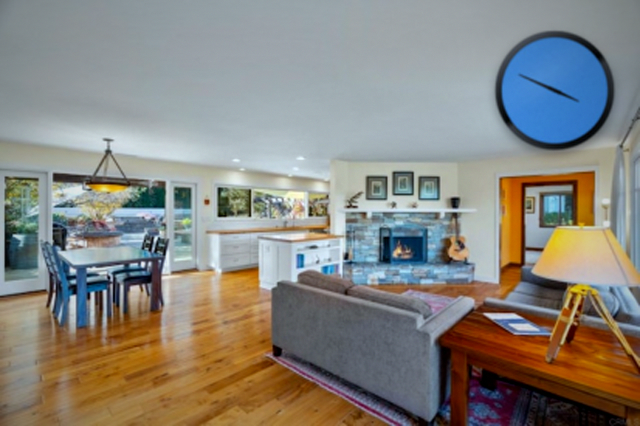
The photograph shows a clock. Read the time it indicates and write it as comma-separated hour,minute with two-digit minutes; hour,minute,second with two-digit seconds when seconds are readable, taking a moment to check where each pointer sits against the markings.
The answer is 3,49
